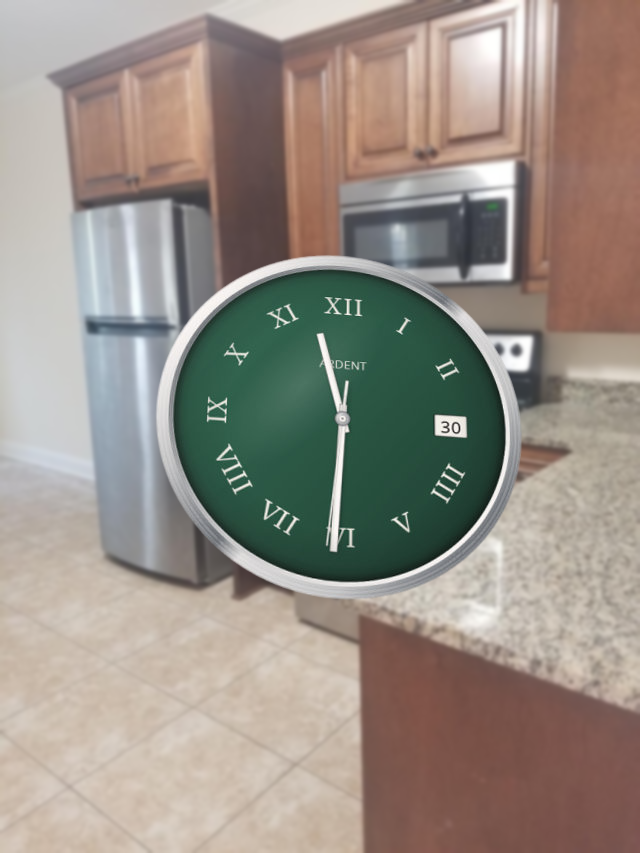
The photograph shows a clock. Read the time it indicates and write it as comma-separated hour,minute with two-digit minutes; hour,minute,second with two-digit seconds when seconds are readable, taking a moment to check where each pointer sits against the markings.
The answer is 11,30,31
